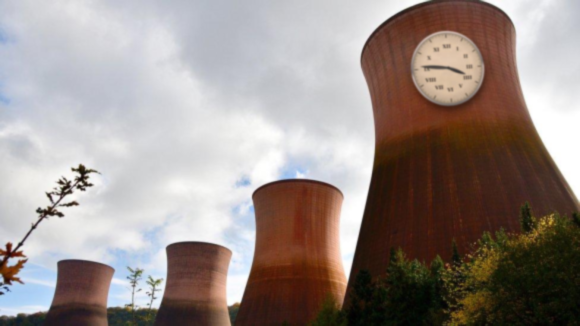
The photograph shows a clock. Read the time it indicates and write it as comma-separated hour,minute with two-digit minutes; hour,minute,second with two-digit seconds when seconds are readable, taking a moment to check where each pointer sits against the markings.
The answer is 3,46
